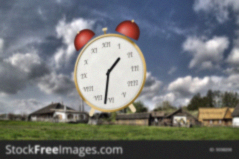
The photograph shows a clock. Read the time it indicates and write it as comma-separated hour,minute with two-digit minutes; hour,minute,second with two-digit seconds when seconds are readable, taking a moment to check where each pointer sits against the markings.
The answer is 1,32
